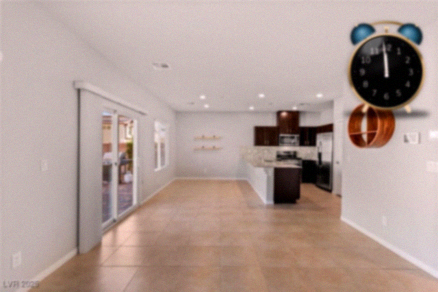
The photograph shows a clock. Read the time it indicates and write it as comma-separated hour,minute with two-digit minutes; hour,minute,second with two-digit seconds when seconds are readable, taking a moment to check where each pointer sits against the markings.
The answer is 11,59
